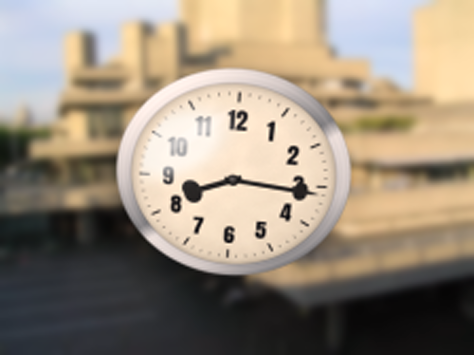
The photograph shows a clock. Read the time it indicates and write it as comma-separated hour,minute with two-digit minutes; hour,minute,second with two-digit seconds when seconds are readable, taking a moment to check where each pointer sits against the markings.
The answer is 8,16
